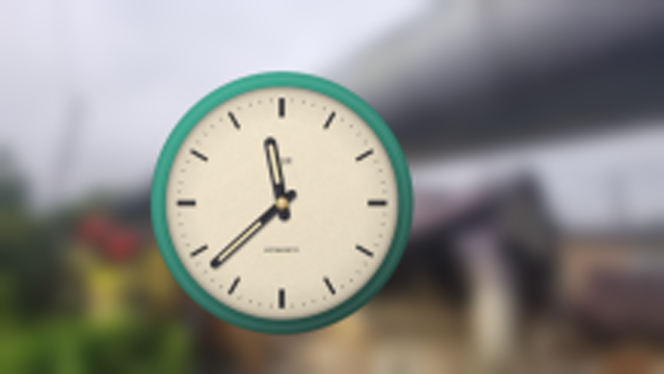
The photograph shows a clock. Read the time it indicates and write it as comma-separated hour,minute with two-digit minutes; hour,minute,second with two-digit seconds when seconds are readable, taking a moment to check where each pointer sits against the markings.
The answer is 11,38
